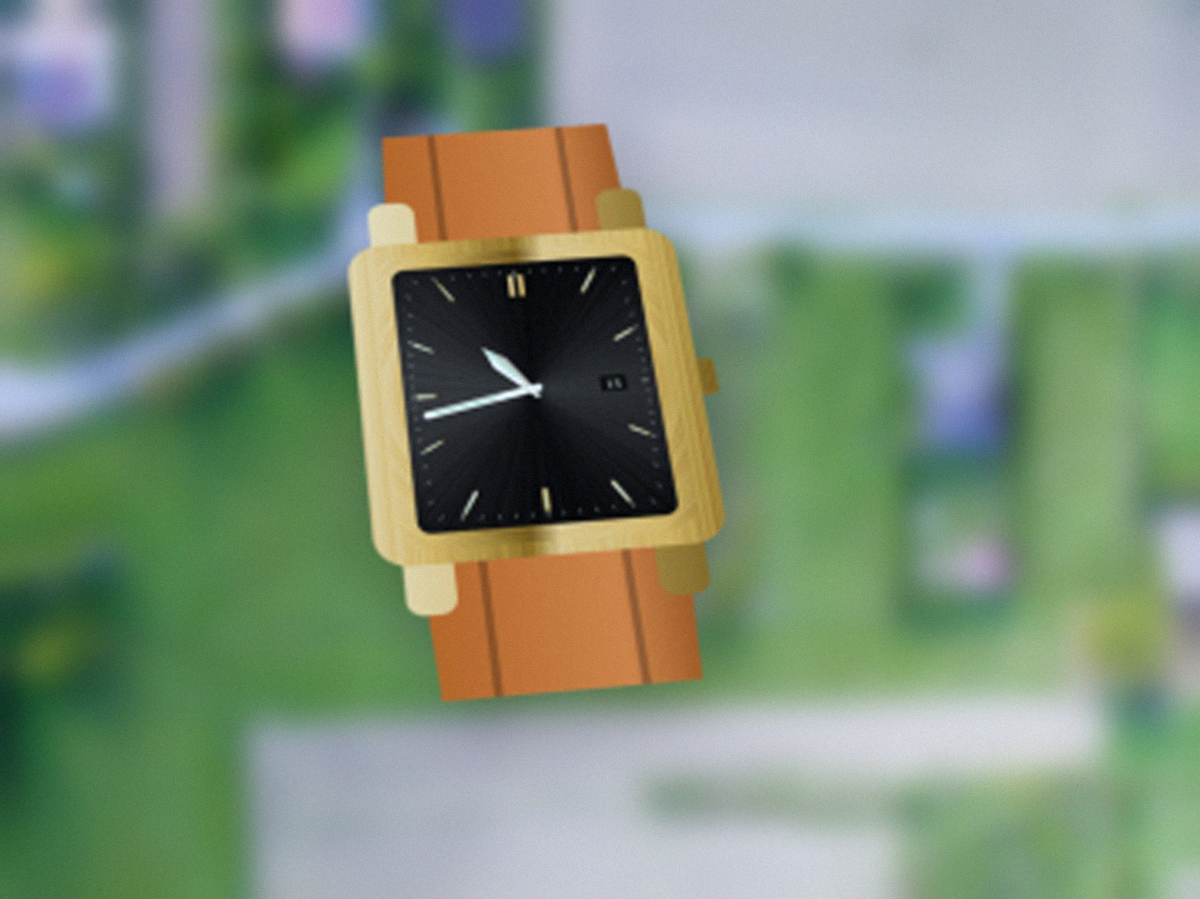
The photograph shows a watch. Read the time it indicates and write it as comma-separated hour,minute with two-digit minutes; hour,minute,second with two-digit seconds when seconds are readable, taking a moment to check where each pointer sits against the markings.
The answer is 10,43
